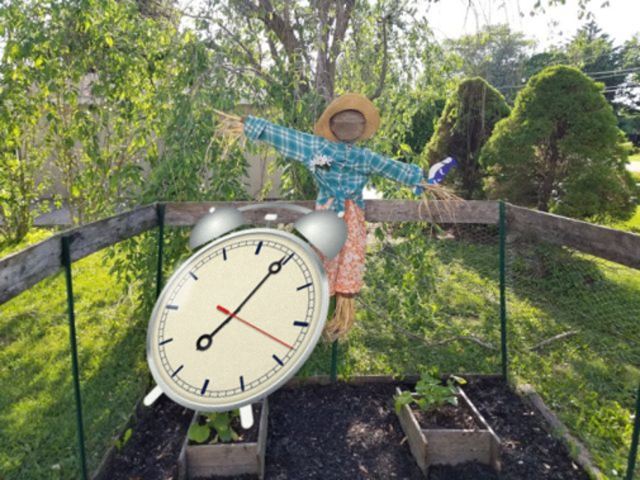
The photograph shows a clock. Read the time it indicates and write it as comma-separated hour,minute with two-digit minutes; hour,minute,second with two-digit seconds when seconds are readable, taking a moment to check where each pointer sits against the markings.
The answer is 7,04,18
